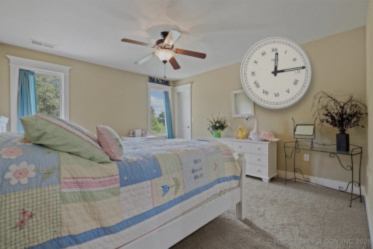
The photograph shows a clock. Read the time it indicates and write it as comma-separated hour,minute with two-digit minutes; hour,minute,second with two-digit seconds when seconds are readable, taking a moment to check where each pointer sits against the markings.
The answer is 12,14
